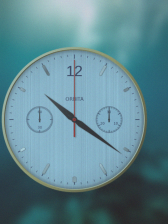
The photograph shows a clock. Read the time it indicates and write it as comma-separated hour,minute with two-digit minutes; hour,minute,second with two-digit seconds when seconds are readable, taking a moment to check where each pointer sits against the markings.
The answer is 10,21
